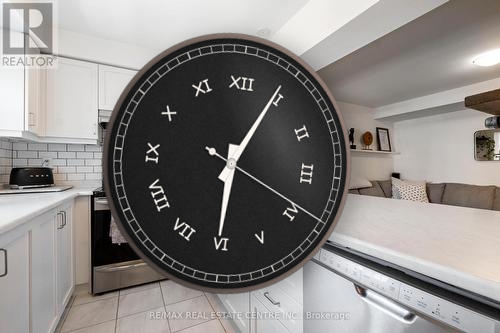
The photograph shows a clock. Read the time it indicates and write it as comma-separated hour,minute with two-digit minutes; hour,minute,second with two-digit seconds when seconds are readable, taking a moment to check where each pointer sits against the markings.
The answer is 6,04,19
